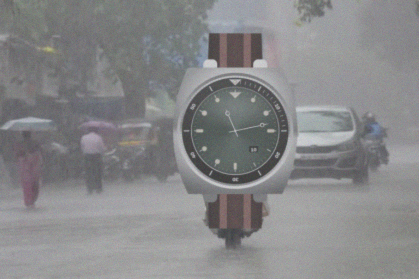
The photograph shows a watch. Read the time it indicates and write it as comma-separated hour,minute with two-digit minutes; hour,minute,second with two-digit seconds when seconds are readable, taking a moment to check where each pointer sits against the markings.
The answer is 11,13
